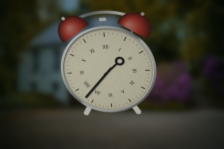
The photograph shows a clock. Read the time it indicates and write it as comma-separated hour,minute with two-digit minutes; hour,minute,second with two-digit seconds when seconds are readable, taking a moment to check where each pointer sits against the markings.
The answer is 1,37
